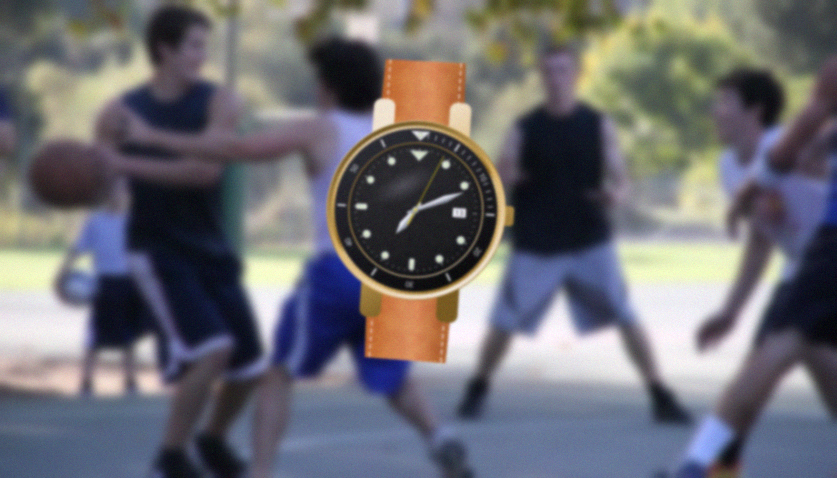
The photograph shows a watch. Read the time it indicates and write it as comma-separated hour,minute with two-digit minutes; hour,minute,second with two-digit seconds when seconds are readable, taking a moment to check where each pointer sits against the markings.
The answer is 7,11,04
